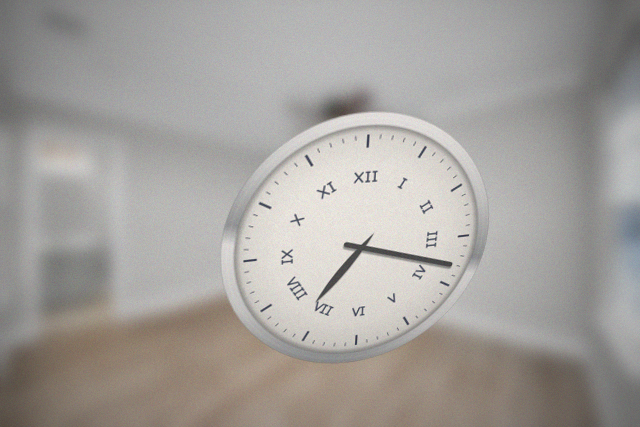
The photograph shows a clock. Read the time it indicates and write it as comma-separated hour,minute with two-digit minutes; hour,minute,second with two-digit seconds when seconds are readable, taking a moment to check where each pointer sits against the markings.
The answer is 7,18
